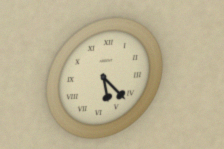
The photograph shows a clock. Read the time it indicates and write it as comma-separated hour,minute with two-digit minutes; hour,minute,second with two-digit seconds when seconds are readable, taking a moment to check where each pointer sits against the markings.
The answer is 5,22
